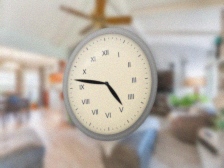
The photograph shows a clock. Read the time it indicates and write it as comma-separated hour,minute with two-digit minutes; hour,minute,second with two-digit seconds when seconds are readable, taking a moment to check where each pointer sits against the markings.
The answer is 4,47
